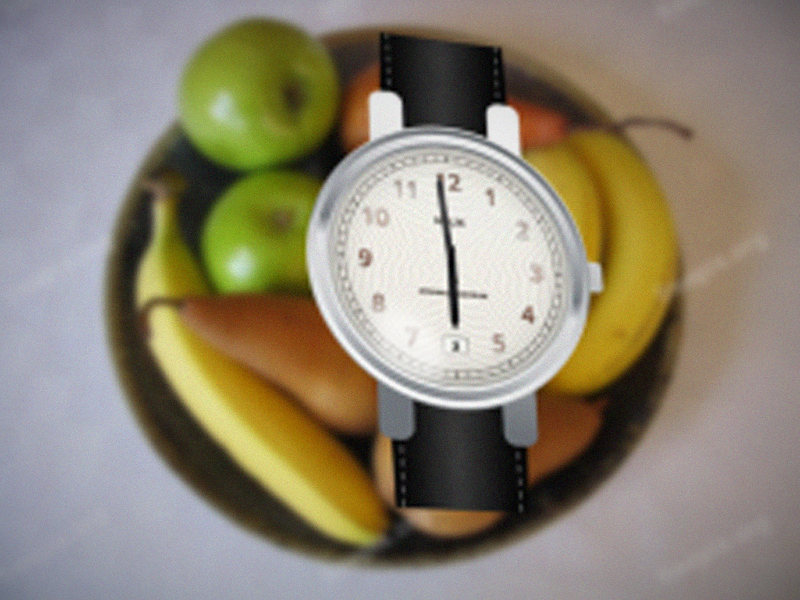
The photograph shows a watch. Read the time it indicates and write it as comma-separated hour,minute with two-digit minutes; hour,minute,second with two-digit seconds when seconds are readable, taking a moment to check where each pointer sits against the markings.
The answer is 5,59
